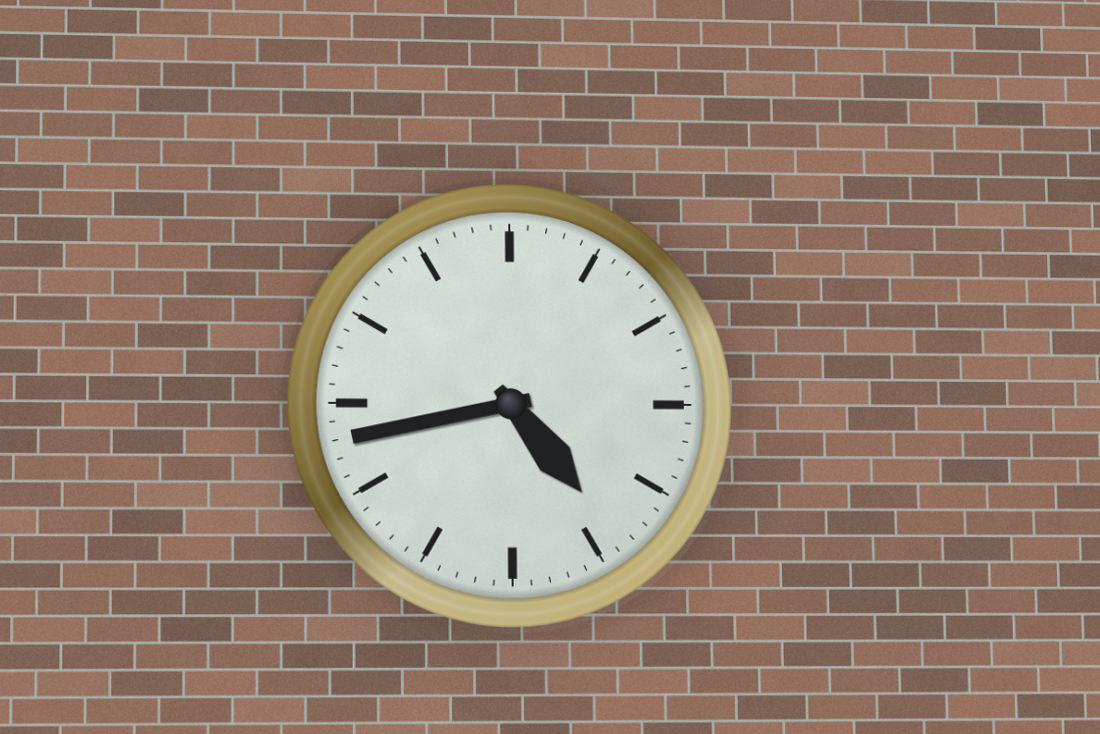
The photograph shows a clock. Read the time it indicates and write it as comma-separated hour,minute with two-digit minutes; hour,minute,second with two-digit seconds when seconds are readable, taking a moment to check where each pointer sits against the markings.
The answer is 4,43
